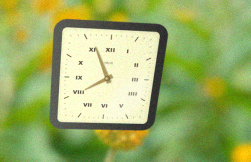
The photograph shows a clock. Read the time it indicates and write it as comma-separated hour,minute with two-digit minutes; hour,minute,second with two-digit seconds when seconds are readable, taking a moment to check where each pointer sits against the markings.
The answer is 7,56
